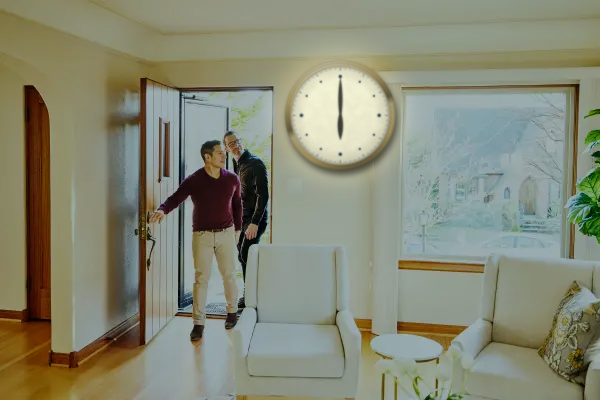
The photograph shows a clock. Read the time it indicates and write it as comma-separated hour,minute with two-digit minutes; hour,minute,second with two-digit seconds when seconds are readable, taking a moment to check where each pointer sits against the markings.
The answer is 6,00
